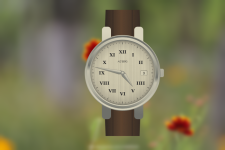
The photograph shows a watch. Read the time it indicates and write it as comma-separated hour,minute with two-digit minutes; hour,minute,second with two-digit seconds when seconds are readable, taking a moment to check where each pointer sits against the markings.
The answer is 4,47
